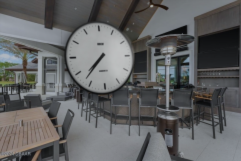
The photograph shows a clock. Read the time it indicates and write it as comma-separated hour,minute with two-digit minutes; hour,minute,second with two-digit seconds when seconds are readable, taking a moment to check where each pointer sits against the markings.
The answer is 7,37
